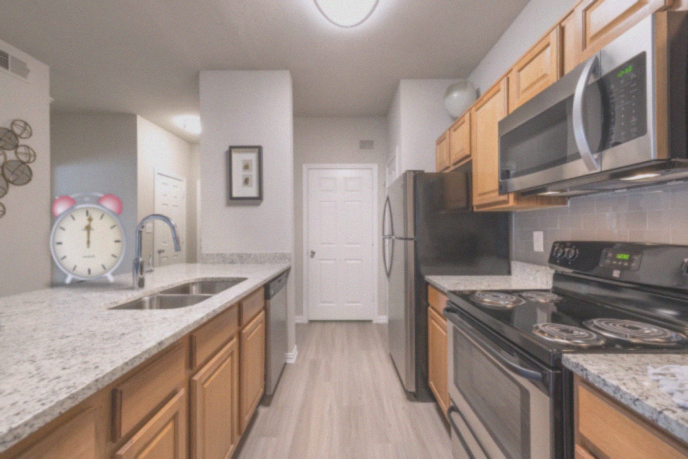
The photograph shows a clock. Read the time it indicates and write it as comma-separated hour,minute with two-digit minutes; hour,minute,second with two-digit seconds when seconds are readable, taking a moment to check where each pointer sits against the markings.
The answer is 12,01
